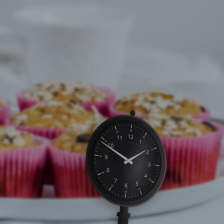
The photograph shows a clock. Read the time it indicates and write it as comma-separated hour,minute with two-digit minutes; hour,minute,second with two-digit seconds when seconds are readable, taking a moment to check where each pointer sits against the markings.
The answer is 1,49
